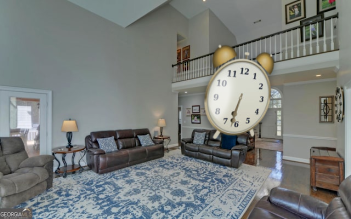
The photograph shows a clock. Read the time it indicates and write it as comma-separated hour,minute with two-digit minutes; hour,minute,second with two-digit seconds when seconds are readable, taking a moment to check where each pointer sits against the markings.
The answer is 6,32
